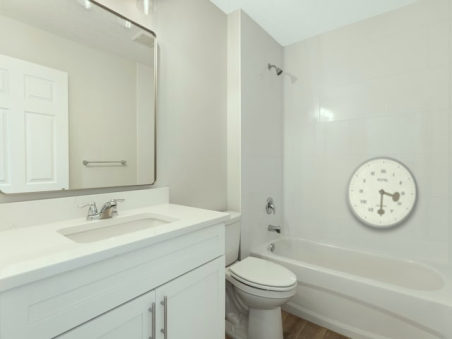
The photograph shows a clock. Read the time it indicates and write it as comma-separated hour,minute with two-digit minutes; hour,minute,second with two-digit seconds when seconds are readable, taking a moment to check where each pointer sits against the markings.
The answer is 3,30
